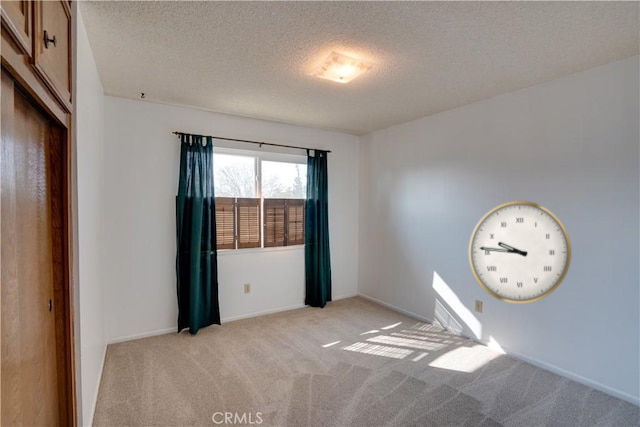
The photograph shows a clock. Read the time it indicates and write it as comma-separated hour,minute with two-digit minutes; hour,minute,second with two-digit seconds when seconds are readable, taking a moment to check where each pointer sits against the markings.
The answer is 9,46
